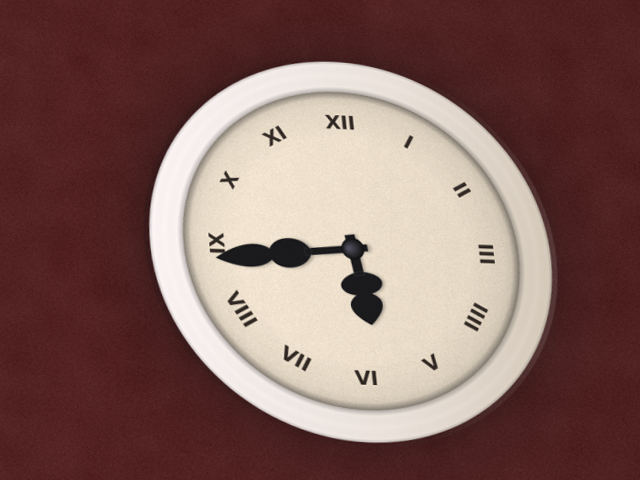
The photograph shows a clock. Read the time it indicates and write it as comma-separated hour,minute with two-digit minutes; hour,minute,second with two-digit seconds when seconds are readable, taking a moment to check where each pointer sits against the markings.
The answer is 5,44
